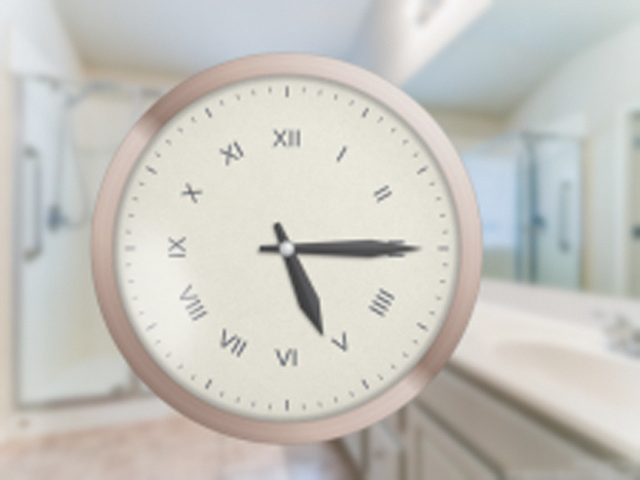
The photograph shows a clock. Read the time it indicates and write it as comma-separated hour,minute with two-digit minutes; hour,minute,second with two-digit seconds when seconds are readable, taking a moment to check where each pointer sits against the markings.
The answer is 5,15
